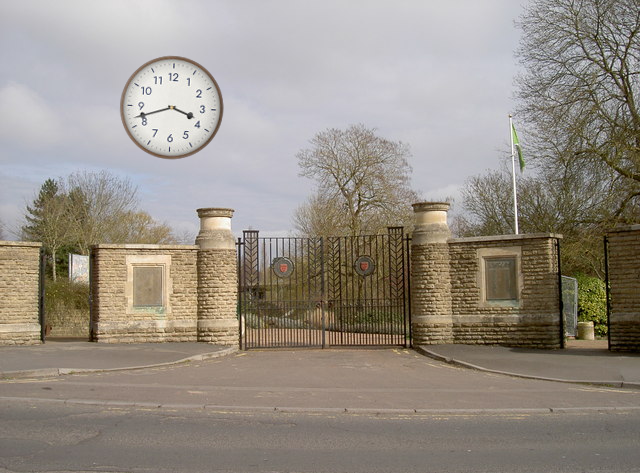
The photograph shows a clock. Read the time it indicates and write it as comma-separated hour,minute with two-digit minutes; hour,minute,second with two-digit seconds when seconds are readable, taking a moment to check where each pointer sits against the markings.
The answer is 3,42
